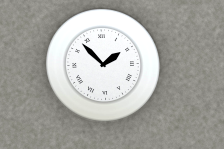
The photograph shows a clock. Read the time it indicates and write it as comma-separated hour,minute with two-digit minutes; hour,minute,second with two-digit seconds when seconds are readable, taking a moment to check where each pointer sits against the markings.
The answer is 1,53
